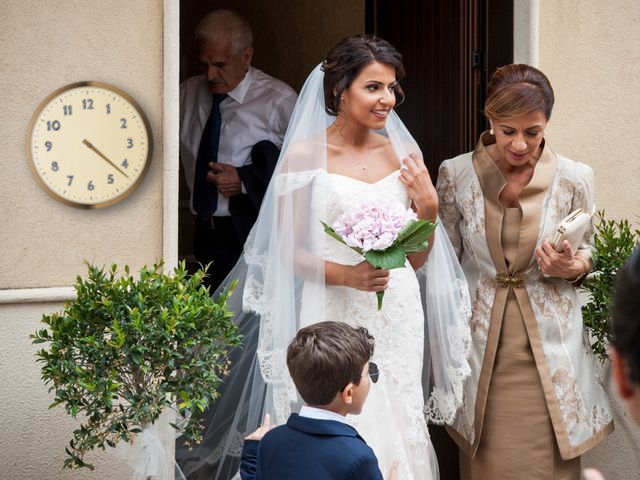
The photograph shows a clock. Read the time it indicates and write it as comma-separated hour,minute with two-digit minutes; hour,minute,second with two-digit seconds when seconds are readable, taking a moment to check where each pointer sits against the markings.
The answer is 4,22
